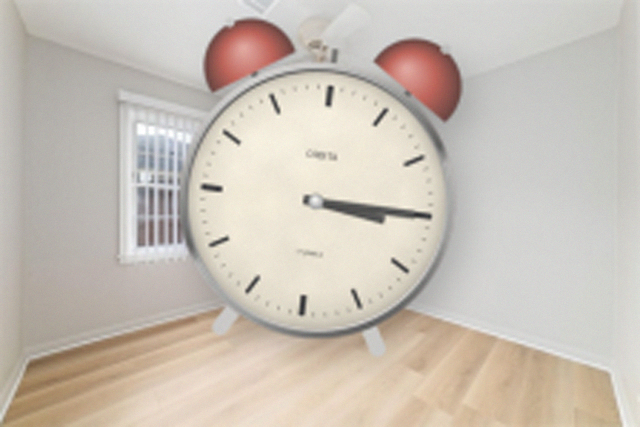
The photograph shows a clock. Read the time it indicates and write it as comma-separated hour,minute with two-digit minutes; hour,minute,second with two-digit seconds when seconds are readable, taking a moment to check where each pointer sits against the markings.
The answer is 3,15
